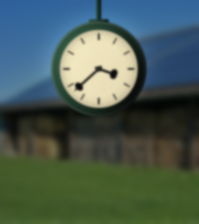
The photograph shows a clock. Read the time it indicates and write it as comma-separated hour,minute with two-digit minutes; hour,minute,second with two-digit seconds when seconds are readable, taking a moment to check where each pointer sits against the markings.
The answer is 3,38
